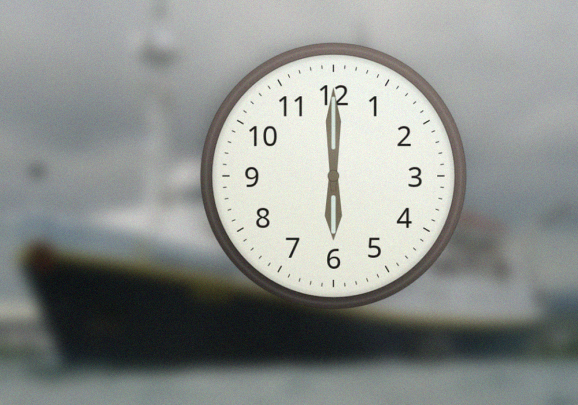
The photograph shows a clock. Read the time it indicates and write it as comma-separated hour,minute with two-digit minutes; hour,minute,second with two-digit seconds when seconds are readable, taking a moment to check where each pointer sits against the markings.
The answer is 6,00
